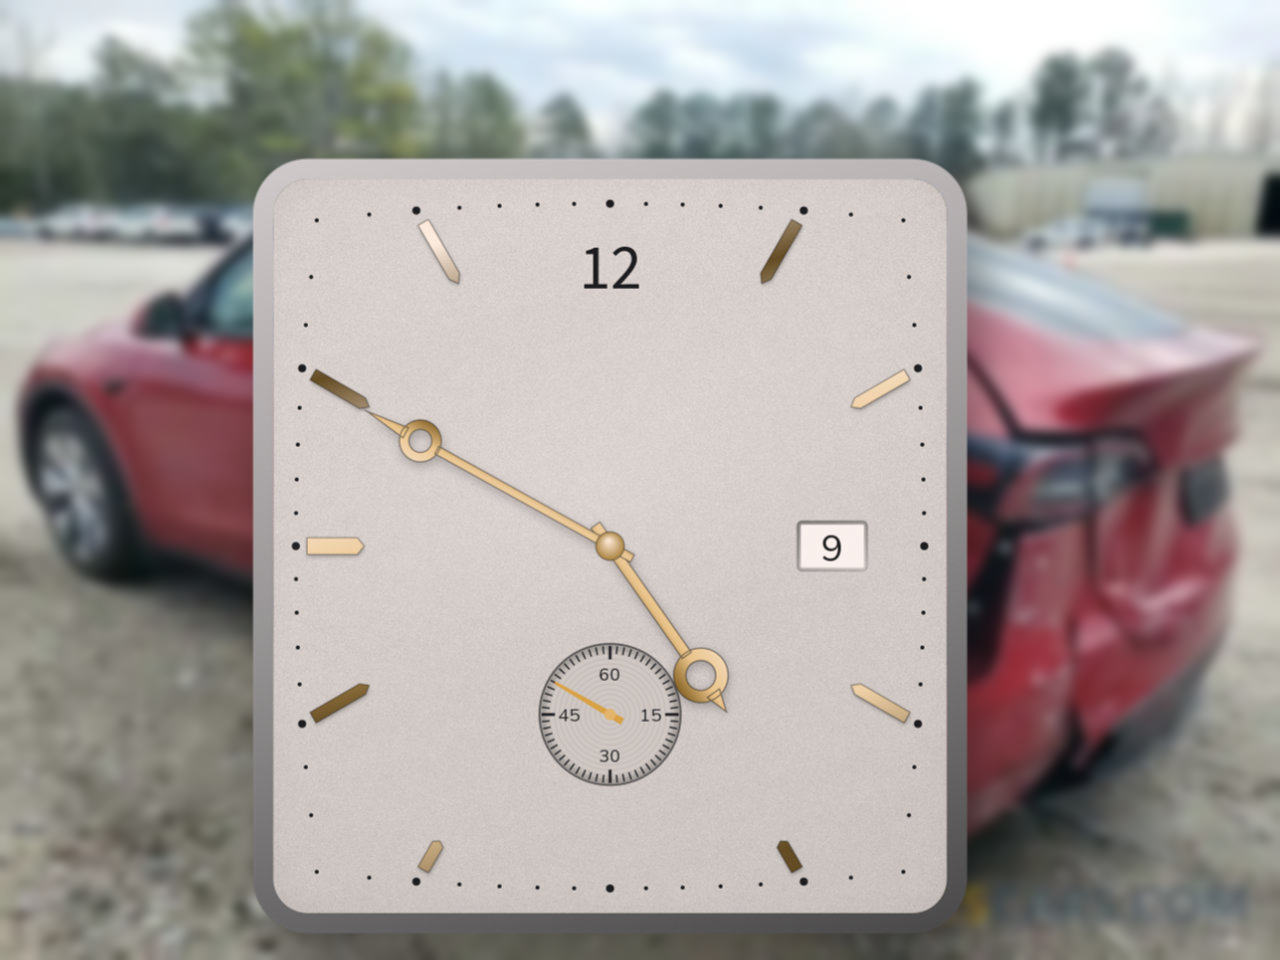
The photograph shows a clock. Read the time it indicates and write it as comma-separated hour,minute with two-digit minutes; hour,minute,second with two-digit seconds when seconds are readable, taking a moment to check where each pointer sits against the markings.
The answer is 4,49,50
